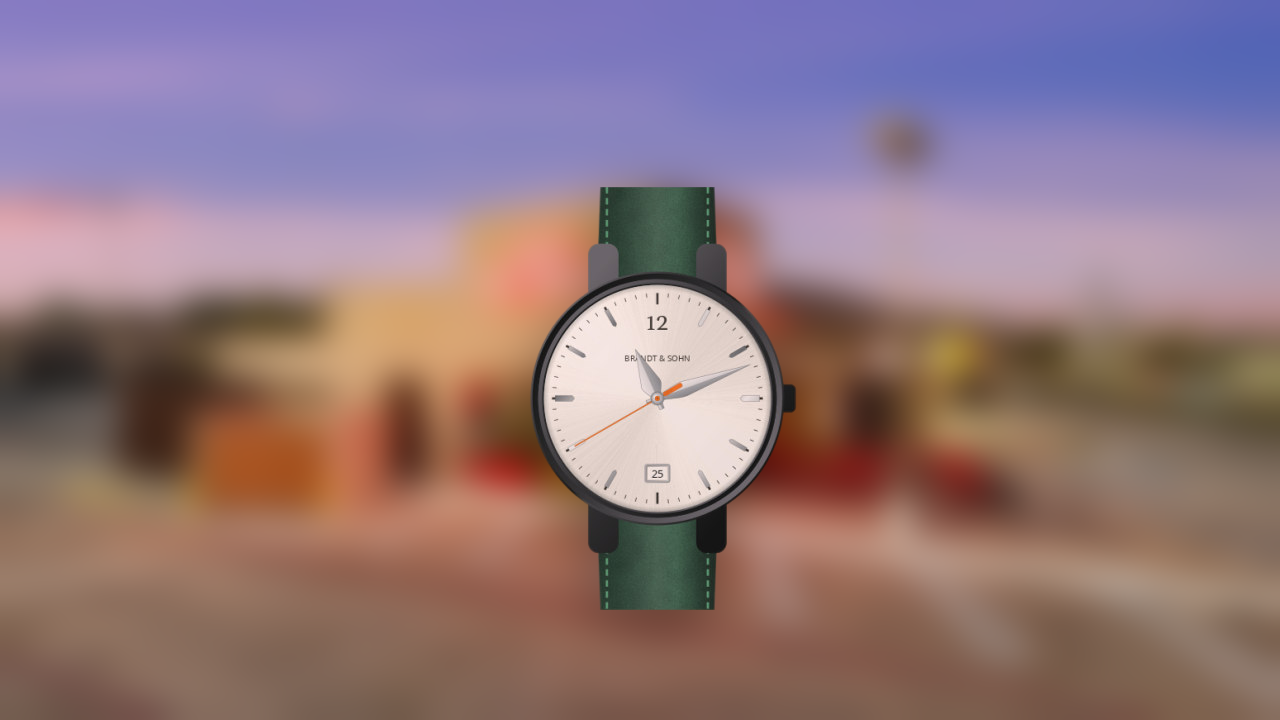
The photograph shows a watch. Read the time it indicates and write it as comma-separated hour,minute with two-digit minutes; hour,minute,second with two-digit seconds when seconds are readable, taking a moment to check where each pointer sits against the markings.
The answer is 11,11,40
